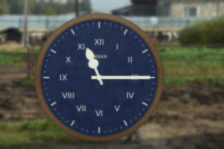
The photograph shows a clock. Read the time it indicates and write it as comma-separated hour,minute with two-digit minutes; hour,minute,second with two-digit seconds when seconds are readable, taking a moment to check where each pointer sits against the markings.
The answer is 11,15
